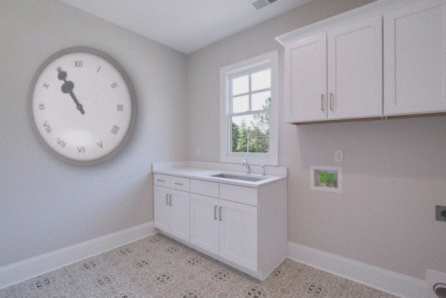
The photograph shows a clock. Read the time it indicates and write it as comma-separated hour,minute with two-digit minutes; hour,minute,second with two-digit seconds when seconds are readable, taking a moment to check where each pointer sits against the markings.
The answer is 10,55
